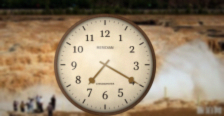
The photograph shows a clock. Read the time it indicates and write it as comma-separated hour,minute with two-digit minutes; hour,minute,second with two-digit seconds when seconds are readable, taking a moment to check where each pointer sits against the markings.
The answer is 7,20
